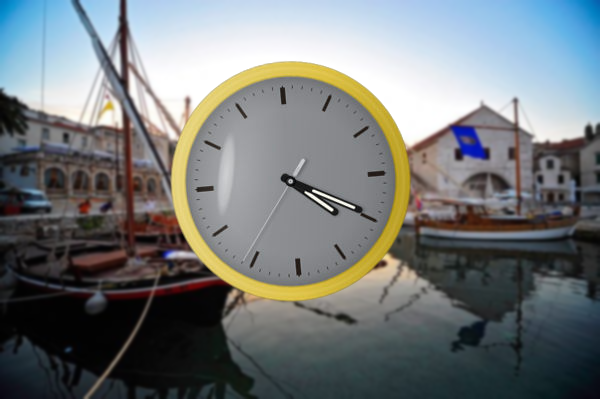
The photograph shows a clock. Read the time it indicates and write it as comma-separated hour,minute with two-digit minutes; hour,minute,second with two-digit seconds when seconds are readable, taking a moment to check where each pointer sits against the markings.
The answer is 4,19,36
